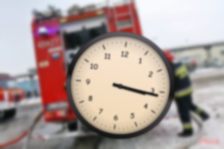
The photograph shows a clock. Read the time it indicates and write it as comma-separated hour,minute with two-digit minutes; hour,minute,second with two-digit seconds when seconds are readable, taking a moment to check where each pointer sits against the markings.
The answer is 3,16
